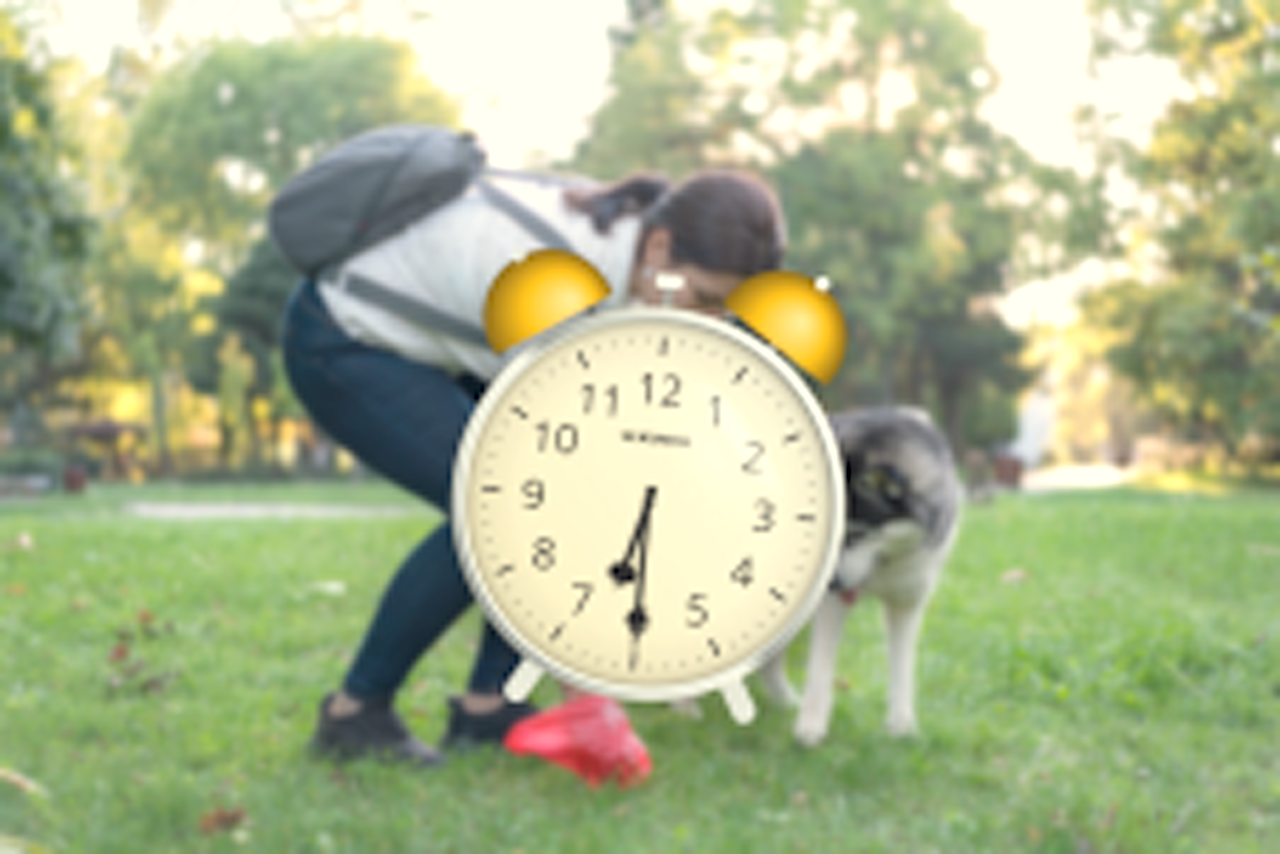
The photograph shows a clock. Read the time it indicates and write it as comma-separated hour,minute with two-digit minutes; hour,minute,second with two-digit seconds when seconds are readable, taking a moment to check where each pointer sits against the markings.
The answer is 6,30
